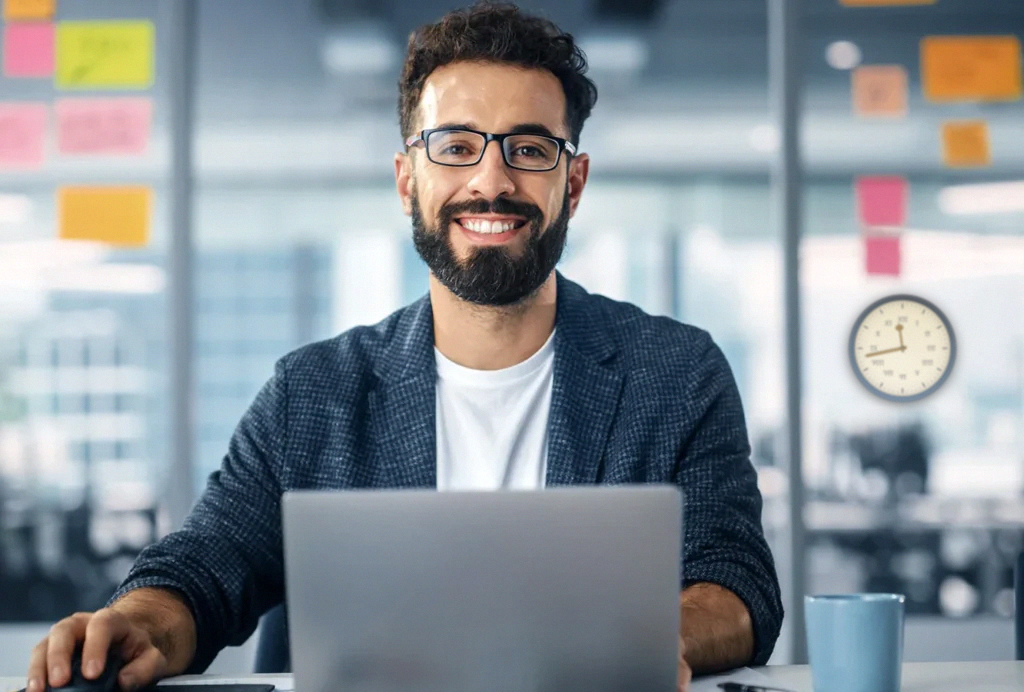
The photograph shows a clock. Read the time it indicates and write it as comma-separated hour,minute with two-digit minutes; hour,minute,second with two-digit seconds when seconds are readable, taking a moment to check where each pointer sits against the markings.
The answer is 11,43
